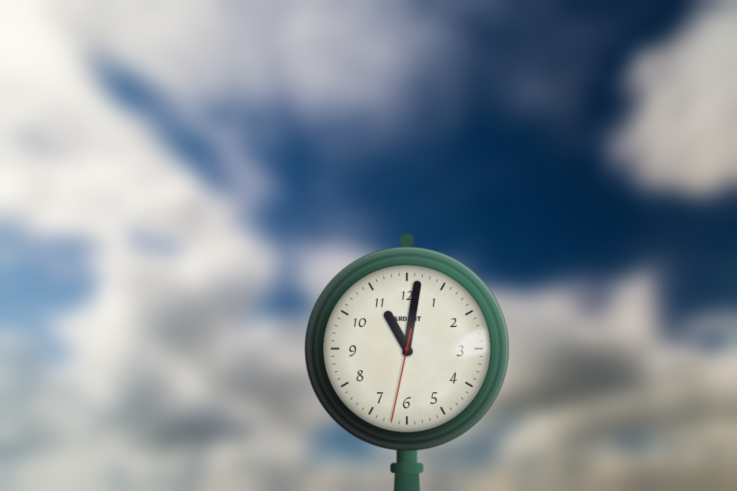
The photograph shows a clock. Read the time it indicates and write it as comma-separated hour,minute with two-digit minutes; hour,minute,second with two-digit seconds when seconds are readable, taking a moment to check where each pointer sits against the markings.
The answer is 11,01,32
